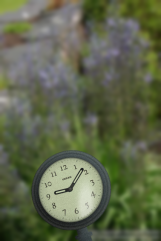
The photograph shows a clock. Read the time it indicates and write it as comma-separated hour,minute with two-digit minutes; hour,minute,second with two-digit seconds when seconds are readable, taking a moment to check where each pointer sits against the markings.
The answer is 9,08
